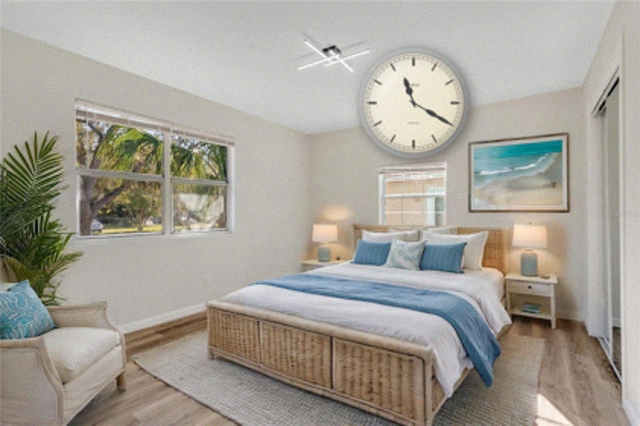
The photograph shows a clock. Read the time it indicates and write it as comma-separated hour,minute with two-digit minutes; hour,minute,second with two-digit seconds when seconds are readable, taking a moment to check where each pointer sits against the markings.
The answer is 11,20
